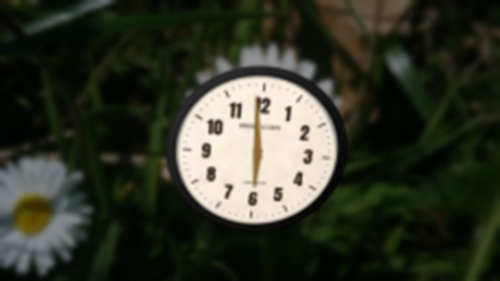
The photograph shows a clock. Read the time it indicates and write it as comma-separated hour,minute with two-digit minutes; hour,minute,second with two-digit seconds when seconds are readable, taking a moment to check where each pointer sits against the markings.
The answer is 5,59
